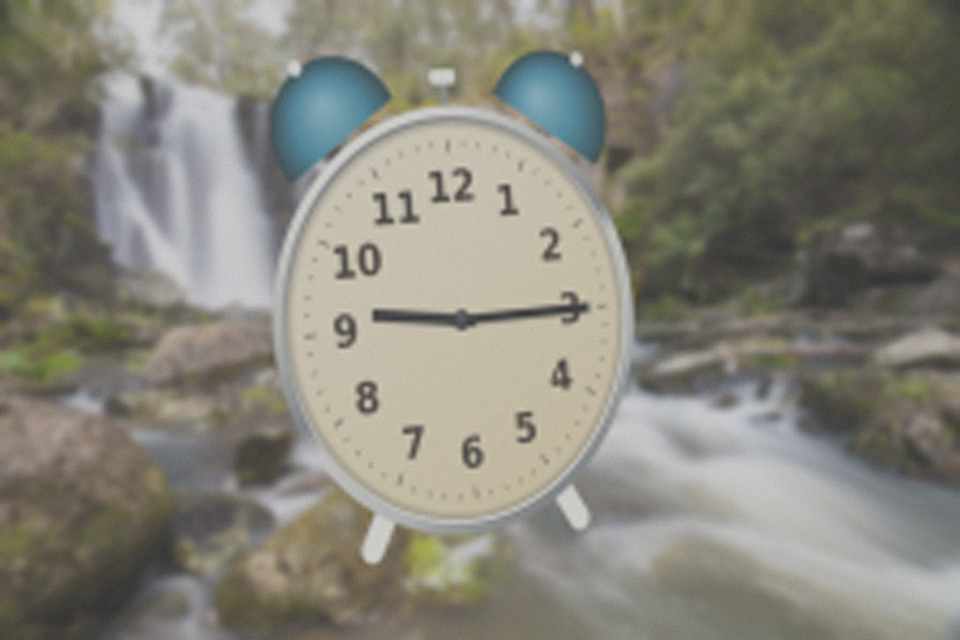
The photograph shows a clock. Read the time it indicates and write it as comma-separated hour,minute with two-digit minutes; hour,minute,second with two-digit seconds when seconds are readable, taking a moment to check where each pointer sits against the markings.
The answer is 9,15
